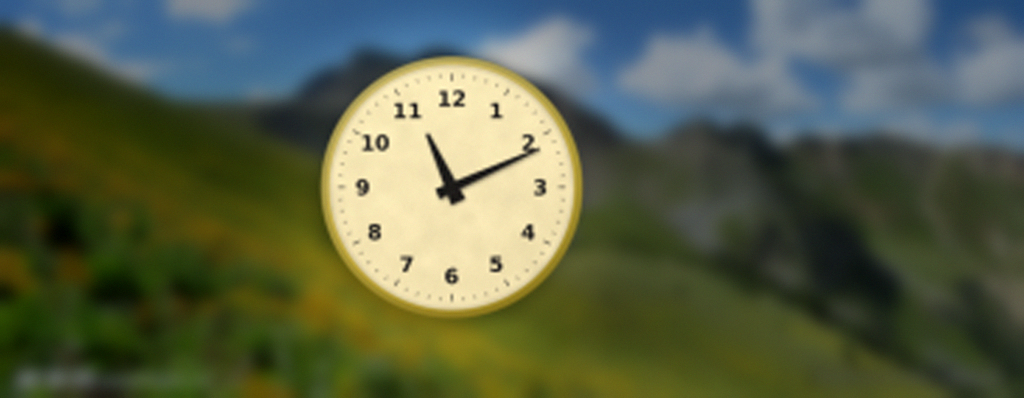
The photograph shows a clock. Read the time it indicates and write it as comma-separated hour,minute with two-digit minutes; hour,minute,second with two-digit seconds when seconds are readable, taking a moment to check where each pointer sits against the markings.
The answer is 11,11
